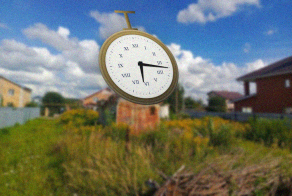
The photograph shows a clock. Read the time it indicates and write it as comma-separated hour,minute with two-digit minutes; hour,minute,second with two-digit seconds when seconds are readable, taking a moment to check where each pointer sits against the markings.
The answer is 6,17
